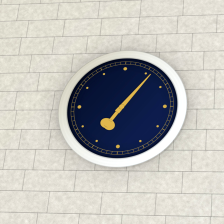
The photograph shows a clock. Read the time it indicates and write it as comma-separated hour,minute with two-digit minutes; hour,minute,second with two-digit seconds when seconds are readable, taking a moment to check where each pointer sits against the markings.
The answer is 7,06
